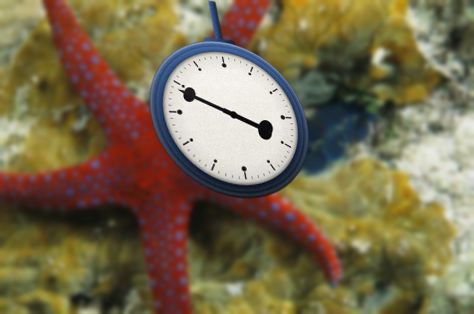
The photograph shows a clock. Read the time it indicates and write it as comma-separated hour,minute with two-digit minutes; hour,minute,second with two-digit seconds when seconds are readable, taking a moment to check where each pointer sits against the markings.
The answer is 3,49
